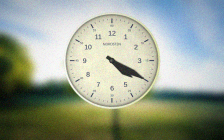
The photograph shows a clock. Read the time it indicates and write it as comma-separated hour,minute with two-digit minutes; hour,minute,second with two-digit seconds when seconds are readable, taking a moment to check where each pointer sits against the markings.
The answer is 4,20
